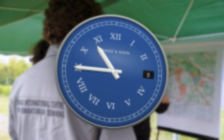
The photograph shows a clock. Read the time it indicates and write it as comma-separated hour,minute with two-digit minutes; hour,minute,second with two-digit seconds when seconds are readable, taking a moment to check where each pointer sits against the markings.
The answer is 10,45
